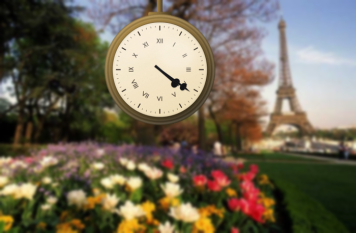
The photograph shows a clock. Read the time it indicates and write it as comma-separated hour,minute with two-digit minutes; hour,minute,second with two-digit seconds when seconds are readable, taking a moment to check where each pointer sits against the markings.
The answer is 4,21
